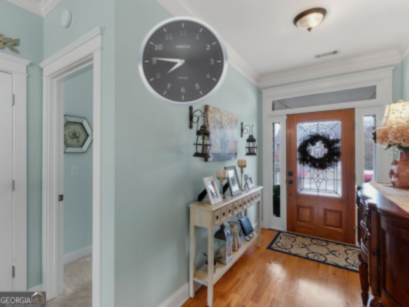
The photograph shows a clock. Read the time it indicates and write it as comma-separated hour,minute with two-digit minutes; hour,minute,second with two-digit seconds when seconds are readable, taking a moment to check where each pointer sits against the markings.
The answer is 7,46
